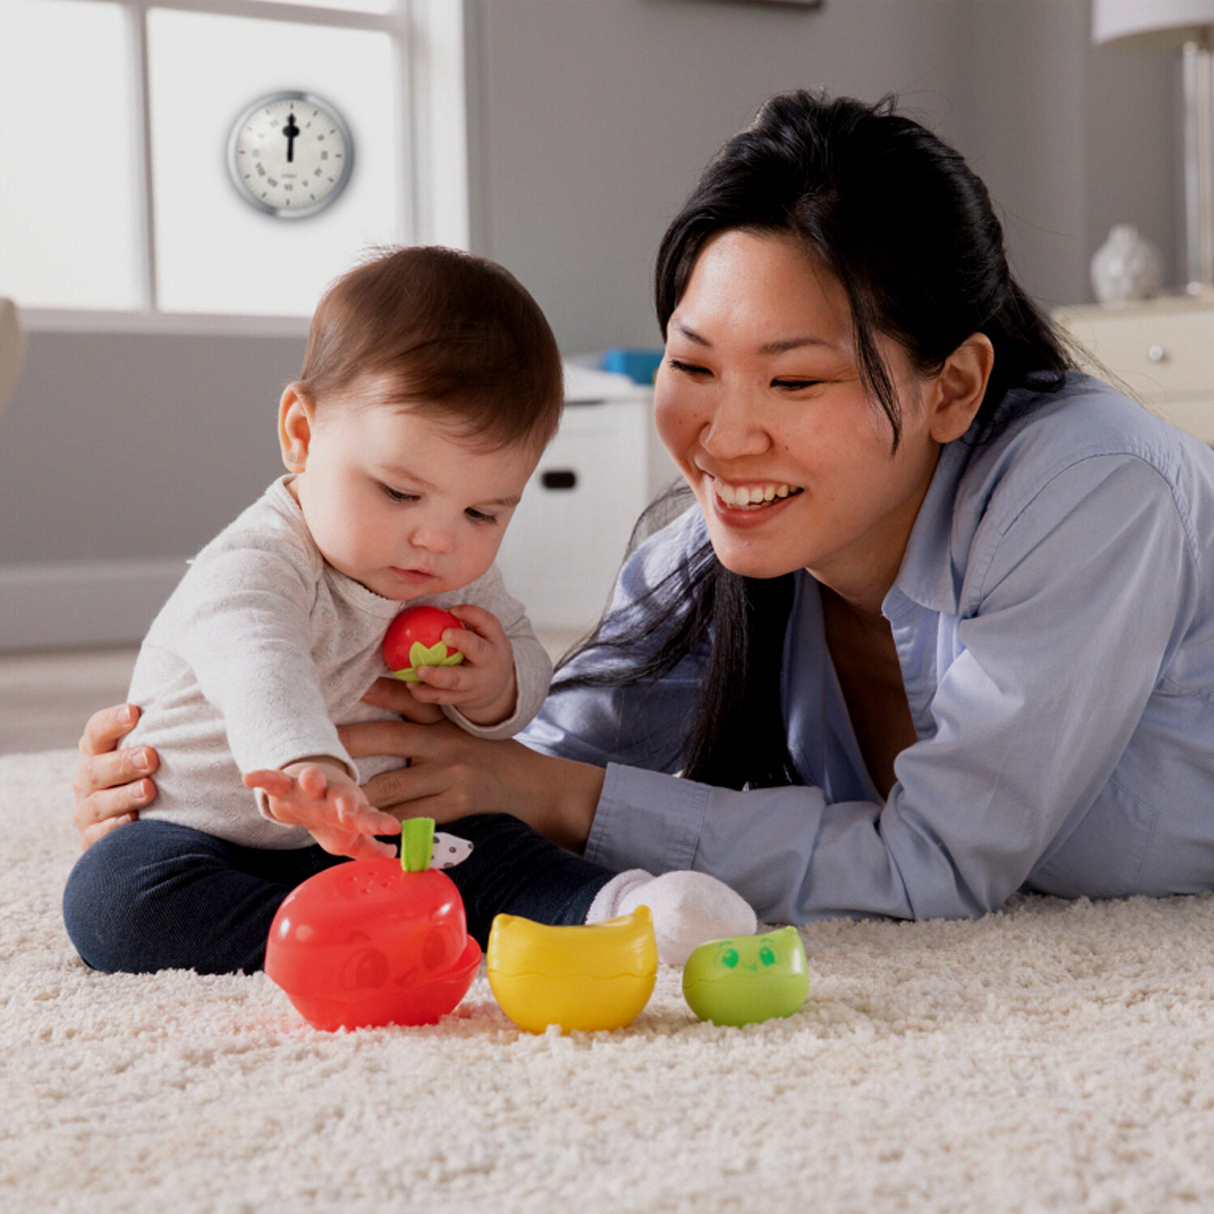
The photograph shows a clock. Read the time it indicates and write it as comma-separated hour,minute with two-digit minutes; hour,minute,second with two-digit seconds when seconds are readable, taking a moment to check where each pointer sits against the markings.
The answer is 12,00
